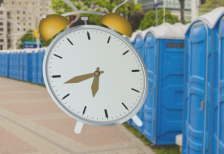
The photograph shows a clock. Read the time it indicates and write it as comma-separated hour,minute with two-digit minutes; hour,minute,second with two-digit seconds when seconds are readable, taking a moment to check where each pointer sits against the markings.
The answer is 6,43
